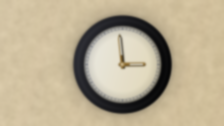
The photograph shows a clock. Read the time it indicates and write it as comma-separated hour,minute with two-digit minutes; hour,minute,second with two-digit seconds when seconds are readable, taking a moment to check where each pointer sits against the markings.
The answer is 2,59
